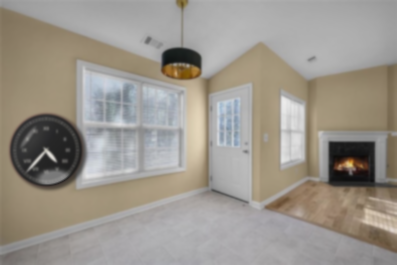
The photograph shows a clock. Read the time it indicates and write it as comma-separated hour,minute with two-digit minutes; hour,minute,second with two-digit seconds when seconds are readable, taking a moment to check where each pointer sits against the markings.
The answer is 4,37
